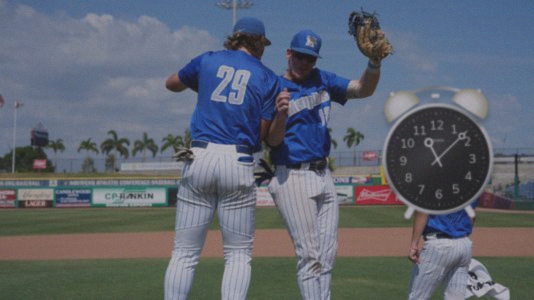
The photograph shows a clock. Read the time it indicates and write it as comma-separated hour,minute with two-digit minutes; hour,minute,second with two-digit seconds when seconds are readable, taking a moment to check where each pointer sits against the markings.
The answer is 11,08
